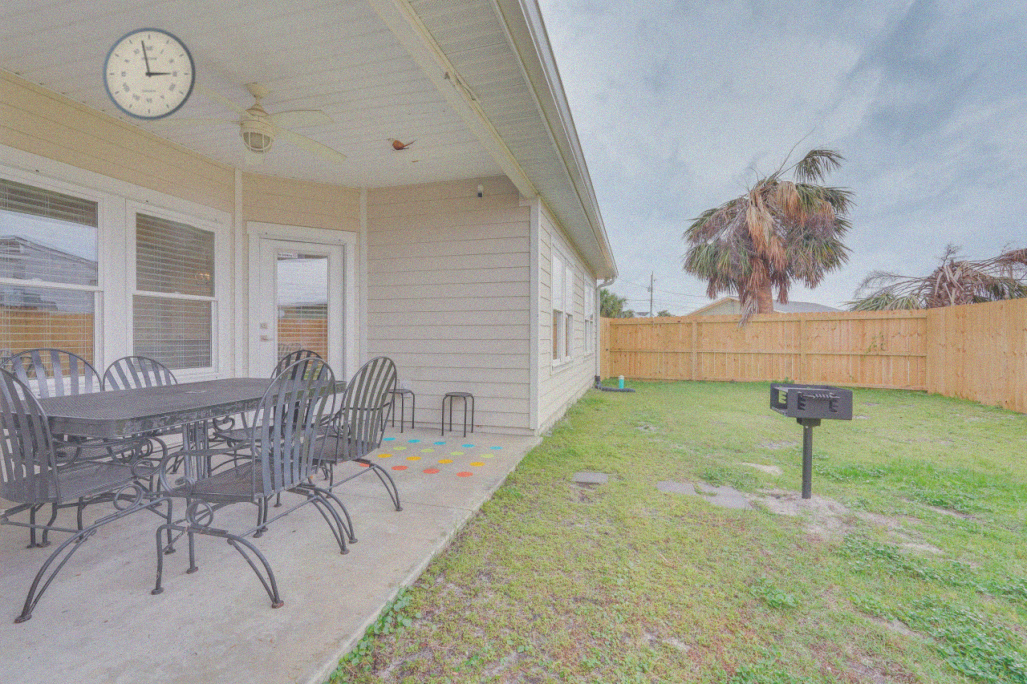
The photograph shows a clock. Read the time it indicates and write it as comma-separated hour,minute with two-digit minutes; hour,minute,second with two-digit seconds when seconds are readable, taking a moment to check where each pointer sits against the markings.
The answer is 2,58
